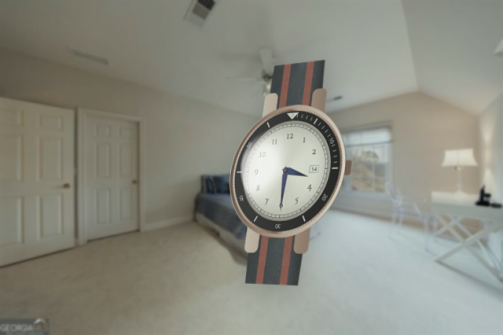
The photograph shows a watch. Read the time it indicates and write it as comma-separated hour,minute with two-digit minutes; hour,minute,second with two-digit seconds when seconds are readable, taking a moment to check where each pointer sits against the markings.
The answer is 3,30
